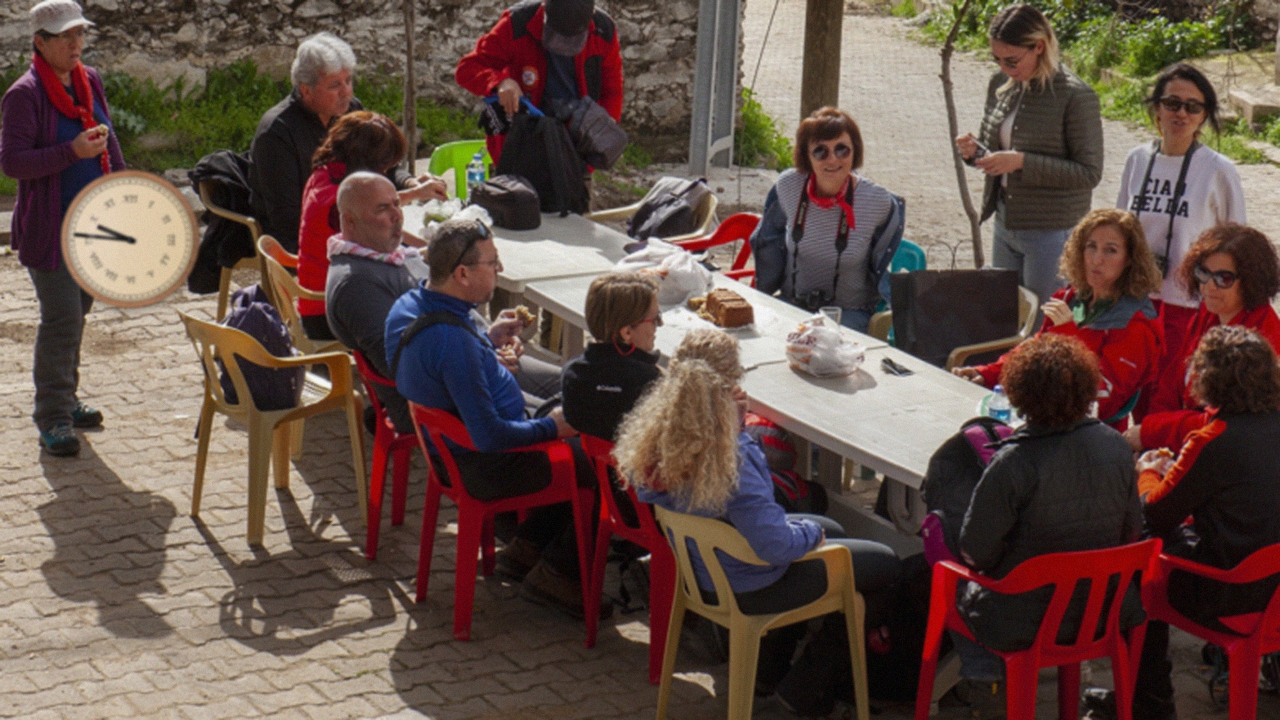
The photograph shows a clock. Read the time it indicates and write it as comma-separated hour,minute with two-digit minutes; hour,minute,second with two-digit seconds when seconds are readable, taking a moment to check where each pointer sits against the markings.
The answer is 9,46
